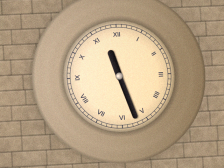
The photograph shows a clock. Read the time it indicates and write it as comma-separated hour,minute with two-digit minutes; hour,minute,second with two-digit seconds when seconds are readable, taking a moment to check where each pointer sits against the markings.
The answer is 11,27
